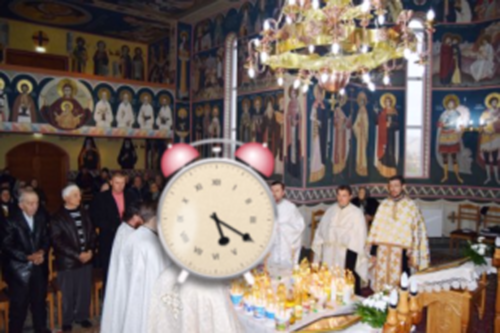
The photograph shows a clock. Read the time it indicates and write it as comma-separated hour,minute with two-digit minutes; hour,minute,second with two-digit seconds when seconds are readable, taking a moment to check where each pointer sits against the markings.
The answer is 5,20
